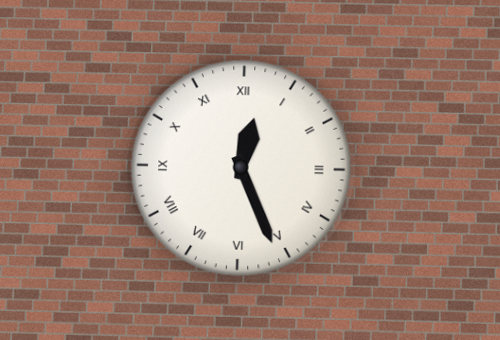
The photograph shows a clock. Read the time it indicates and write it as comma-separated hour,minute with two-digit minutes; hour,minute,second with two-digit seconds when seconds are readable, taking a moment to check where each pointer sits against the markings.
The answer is 12,26
